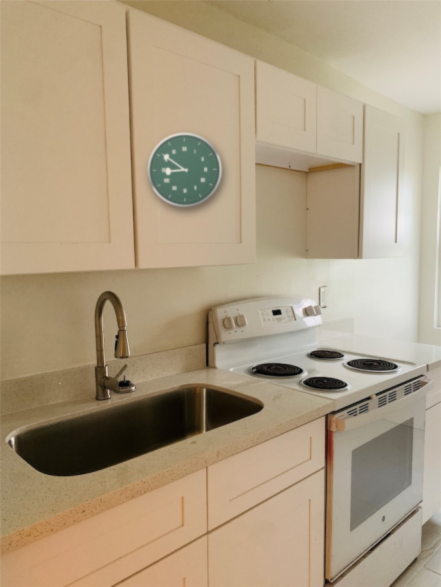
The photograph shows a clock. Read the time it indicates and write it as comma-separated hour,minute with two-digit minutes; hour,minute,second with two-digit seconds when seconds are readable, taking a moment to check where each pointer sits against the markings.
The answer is 8,51
